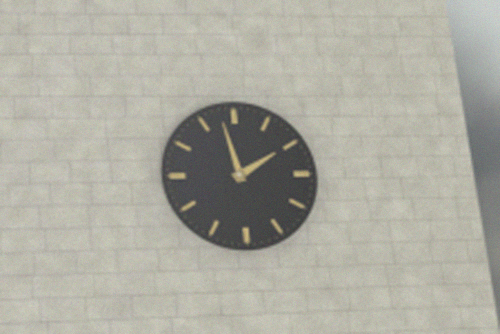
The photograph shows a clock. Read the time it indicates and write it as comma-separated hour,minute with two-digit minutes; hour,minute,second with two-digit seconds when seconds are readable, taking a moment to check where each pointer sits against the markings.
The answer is 1,58
